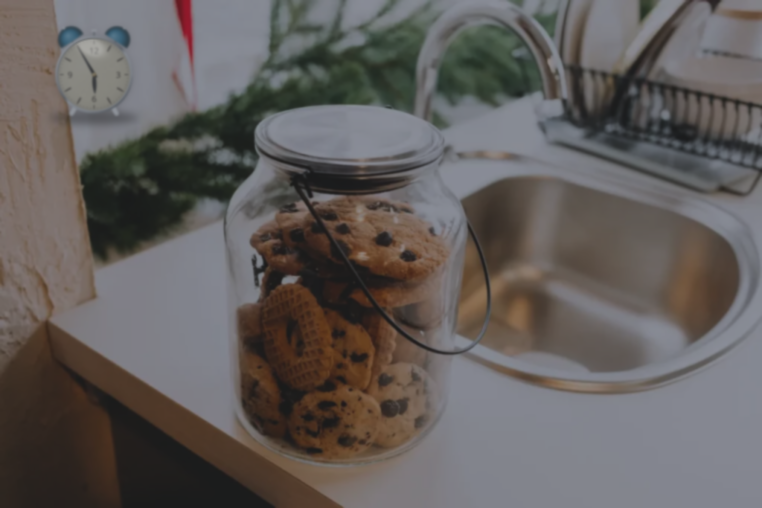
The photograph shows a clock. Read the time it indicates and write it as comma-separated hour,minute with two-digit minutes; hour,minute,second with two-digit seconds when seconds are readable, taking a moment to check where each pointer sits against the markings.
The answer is 5,55
